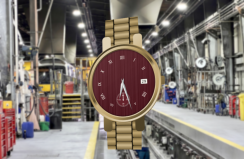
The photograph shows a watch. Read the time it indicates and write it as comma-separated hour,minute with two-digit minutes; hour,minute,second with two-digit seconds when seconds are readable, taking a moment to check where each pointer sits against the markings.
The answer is 6,27
